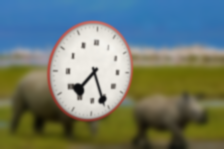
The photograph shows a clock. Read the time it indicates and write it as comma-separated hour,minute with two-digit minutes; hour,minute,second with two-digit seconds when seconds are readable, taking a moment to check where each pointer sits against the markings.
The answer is 7,26
